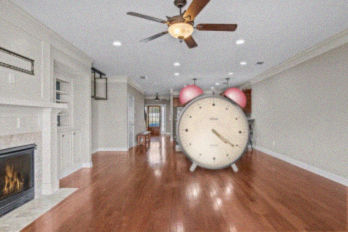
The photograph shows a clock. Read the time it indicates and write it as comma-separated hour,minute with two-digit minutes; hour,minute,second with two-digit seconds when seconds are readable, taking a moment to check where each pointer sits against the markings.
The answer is 4,21
